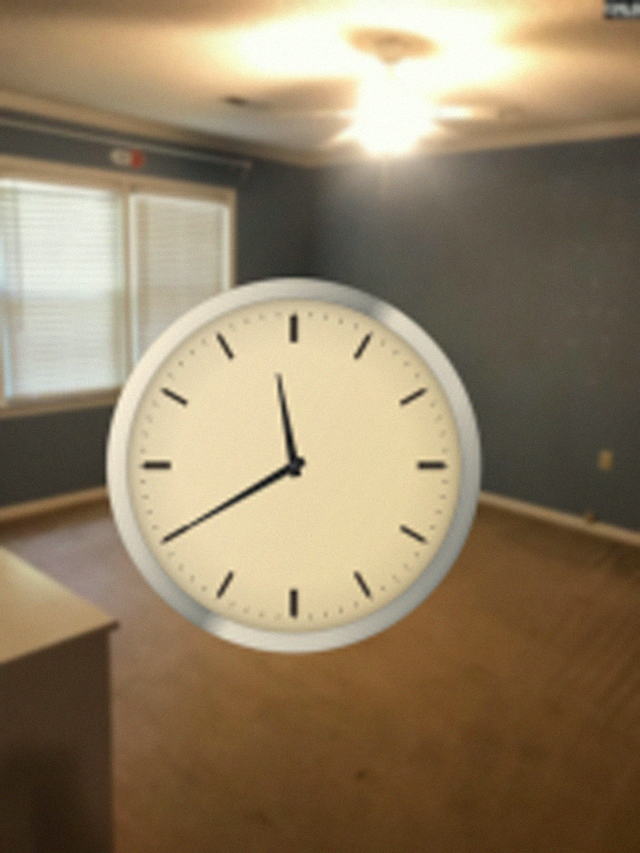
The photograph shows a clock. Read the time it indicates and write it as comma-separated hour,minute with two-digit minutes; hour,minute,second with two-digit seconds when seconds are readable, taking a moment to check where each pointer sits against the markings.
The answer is 11,40
